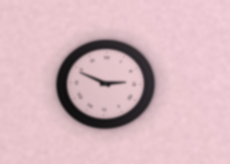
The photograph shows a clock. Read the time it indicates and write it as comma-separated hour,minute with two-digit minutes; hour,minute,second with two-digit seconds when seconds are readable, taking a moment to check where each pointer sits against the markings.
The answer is 2,49
